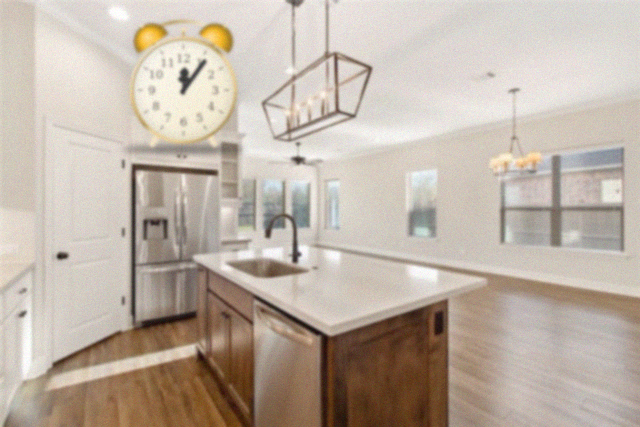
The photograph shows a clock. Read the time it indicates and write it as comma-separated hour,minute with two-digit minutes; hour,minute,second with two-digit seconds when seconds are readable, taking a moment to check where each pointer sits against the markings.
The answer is 12,06
